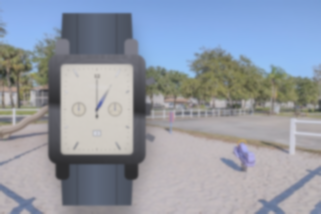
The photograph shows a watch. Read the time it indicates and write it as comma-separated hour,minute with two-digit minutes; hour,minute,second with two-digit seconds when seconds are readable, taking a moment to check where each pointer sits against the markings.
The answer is 1,05
